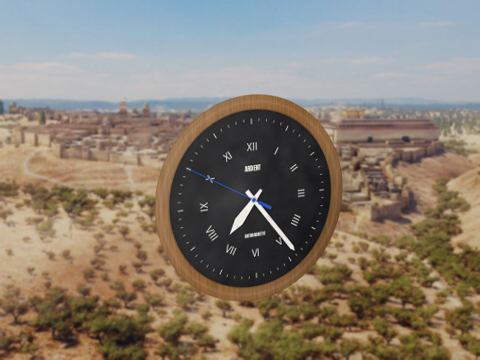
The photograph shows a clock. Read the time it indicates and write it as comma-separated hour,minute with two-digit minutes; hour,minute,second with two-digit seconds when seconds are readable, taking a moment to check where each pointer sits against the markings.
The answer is 7,23,50
